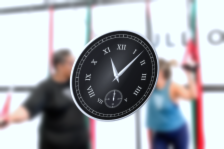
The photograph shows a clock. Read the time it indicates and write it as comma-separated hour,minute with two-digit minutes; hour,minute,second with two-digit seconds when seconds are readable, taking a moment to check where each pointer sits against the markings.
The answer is 11,07
